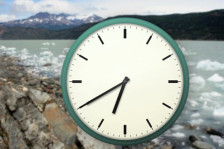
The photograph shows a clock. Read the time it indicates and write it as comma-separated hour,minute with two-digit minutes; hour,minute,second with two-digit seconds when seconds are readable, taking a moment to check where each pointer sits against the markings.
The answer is 6,40
